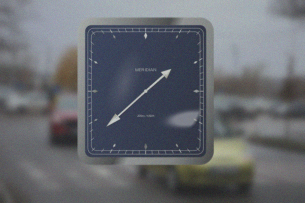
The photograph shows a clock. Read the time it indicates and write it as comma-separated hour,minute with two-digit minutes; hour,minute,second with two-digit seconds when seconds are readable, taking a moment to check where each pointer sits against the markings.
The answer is 1,38
